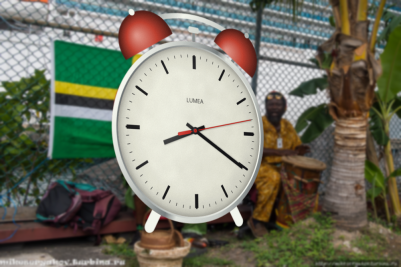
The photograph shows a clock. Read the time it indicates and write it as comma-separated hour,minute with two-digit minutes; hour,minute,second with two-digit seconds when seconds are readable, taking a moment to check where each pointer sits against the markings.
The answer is 8,20,13
